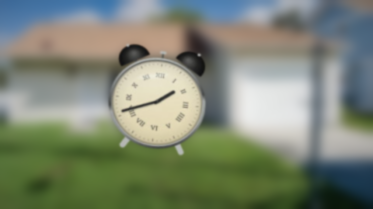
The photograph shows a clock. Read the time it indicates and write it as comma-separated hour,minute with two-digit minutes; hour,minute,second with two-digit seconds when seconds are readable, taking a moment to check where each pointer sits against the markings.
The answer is 1,41
